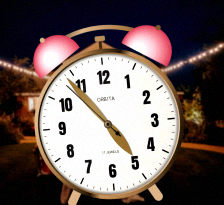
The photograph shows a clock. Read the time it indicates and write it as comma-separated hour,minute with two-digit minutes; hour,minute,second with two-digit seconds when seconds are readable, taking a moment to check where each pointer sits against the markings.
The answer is 4,53,53
